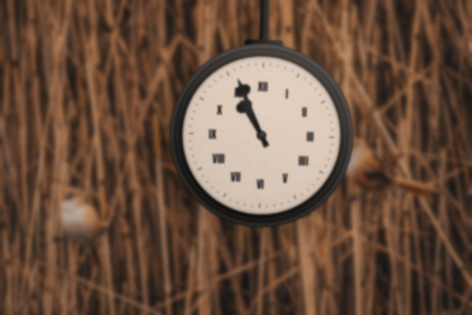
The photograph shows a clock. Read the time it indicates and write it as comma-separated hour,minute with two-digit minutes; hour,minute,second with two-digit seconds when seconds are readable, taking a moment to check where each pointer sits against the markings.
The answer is 10,56
